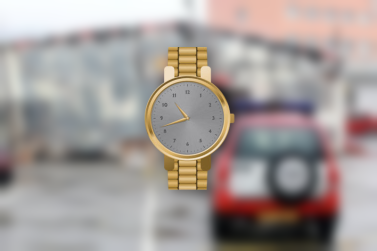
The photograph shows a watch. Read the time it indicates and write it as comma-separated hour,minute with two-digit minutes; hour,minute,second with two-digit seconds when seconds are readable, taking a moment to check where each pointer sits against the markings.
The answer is 10,42
